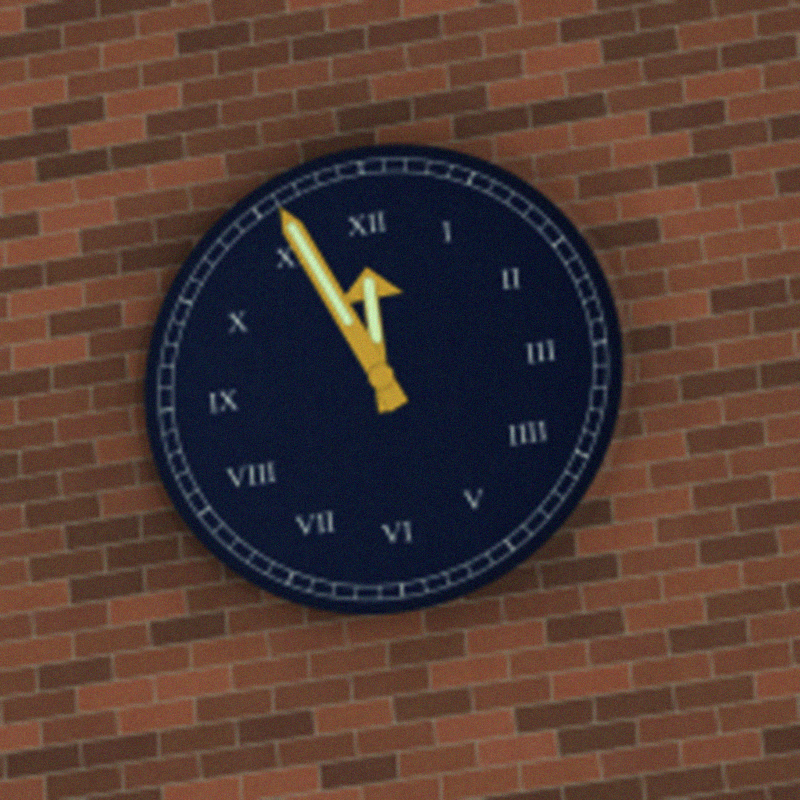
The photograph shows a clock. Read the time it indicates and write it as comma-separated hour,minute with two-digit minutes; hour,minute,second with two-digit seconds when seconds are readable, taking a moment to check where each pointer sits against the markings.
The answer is 11,56
